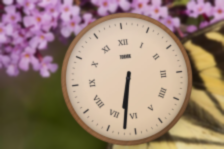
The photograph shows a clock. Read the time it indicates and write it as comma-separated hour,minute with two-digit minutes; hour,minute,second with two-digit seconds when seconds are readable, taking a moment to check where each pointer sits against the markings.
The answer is 6,32
